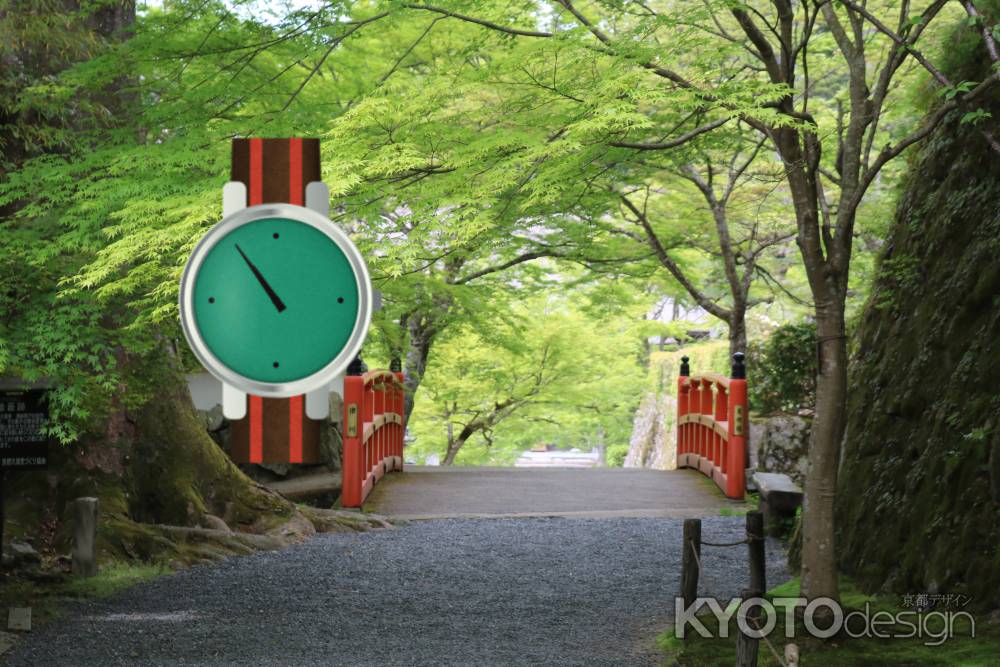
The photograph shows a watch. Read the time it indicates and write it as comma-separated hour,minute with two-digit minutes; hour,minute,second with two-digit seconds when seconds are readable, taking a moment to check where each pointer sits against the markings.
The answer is 10,54
